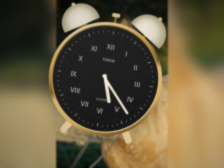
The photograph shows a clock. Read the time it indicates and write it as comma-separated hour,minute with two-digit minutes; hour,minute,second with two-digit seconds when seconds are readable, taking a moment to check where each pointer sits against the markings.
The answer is 5,23
